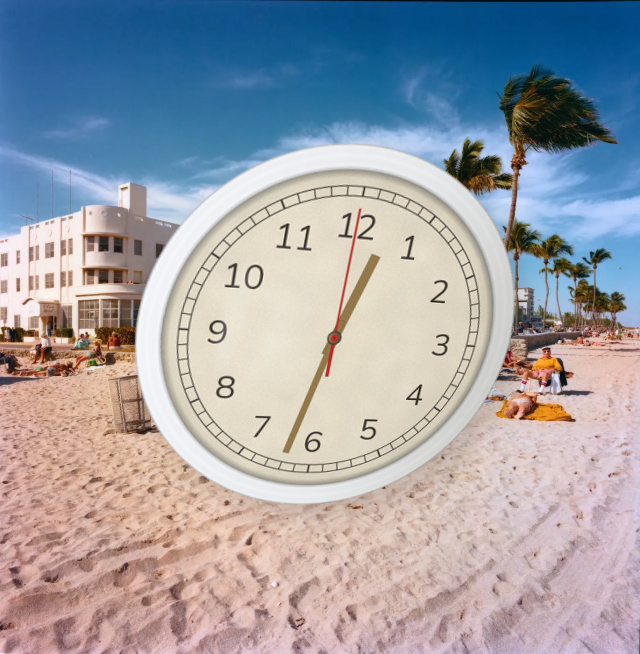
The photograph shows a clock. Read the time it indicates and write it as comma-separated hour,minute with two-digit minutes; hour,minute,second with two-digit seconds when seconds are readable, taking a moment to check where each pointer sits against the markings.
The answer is 12,32,00
